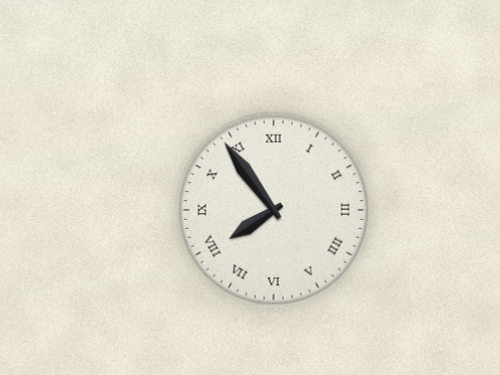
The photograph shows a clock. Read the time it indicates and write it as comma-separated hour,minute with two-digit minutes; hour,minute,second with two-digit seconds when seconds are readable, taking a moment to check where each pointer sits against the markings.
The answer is 7,54
